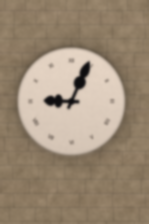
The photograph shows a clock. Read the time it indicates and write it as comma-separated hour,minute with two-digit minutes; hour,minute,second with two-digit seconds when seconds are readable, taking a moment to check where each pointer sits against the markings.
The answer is 9,04
